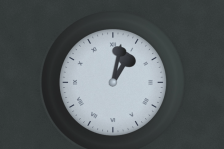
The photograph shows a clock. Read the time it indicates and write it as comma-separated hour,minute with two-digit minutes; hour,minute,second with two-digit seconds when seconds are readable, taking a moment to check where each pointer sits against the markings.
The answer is 1,02
